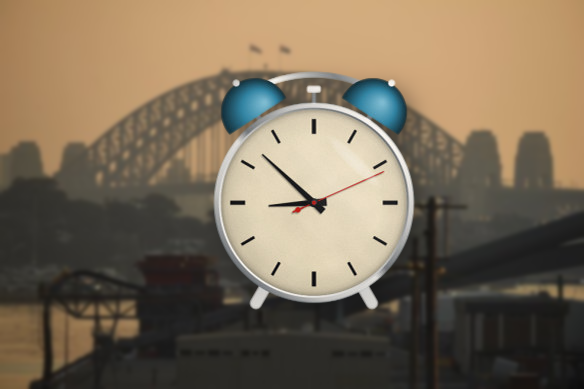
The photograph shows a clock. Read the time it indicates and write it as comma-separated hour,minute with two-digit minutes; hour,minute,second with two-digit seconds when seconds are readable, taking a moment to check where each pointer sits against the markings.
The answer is 8,52,11
